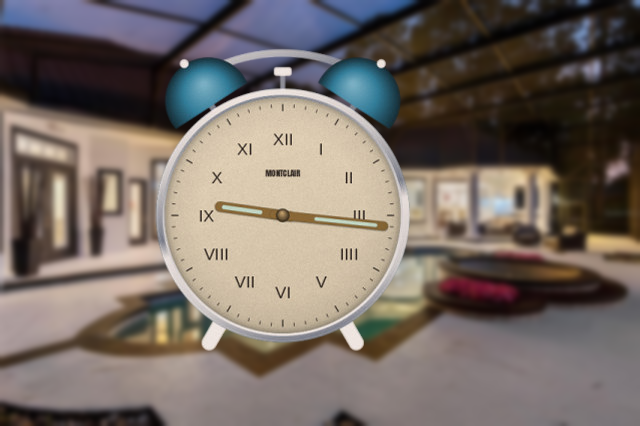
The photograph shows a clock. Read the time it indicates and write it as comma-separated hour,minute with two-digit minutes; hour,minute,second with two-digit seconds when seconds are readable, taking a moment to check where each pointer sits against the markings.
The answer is 9,16
